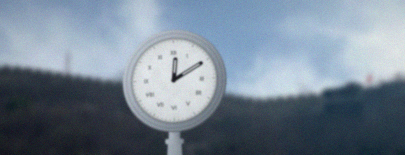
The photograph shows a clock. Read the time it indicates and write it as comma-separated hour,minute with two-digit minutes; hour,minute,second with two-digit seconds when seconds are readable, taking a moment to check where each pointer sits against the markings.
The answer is 12,10
